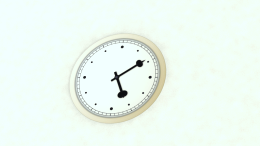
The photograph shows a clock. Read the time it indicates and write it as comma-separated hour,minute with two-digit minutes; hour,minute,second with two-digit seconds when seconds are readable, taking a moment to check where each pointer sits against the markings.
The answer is 5,09
